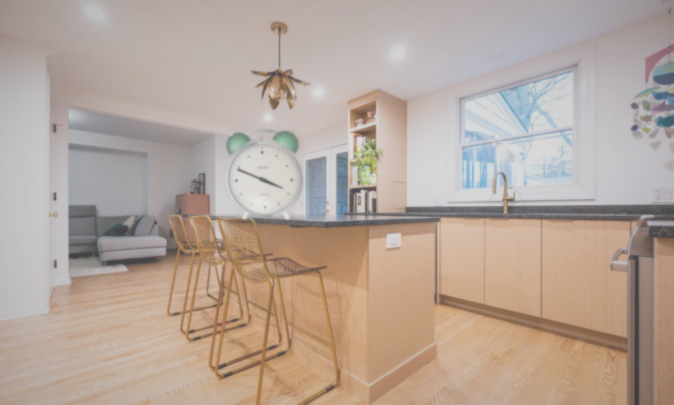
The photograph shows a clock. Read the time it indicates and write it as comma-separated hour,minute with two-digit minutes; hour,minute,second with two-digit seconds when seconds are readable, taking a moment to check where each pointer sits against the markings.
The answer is 3,49
